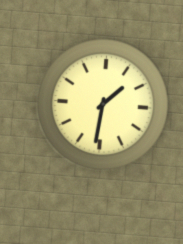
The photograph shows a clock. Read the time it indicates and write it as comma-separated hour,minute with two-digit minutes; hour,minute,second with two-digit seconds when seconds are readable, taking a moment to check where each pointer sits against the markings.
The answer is 1,31
